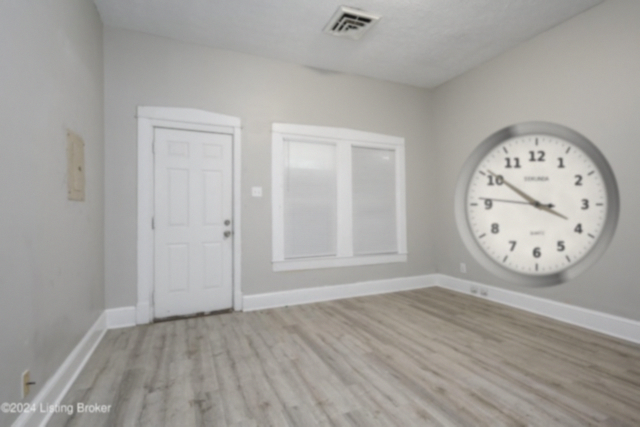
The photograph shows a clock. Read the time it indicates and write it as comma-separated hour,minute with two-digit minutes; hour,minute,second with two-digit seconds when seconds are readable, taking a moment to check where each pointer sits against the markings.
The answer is 3,50,46
